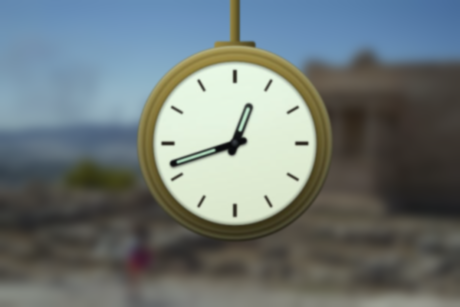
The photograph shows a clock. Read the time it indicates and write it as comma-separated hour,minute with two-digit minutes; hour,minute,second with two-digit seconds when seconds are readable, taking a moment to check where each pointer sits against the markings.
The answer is 12,42
